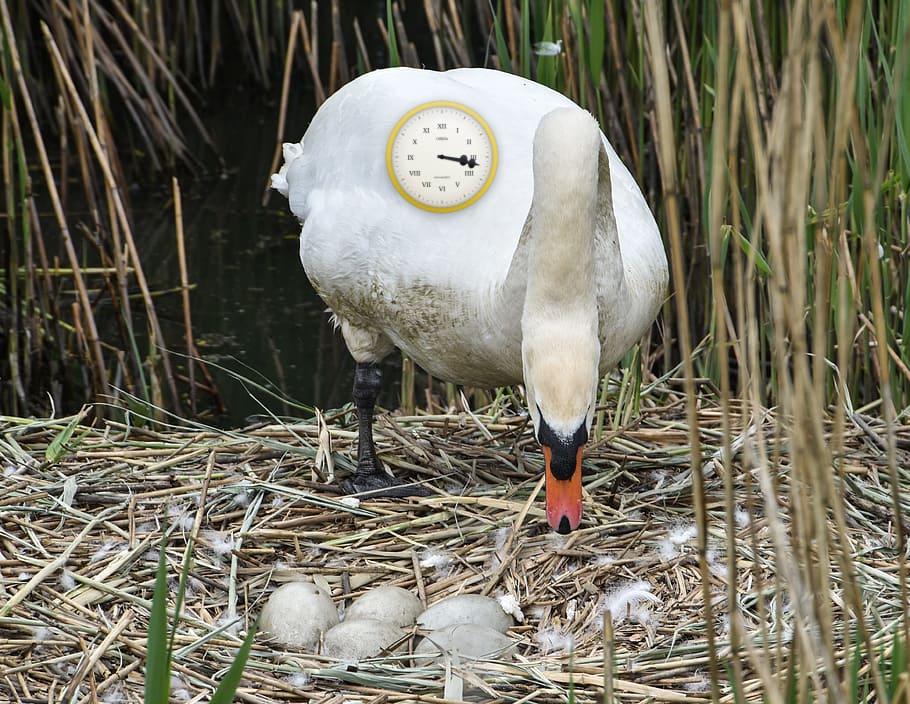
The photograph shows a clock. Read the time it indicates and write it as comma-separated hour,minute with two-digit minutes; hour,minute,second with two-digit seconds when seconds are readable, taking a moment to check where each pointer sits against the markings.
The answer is 3,17
